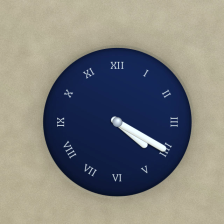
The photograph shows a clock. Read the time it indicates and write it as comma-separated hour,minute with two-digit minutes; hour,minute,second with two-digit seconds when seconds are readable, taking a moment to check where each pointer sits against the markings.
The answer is 4,20
